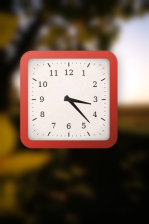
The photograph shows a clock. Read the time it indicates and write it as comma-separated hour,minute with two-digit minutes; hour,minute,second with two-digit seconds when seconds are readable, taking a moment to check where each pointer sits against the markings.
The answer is 3,23
